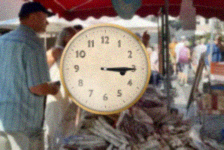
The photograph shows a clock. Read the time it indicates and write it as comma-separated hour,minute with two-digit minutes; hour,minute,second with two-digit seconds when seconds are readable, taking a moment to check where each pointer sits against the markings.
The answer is 3,15
